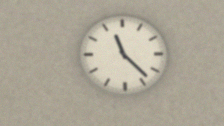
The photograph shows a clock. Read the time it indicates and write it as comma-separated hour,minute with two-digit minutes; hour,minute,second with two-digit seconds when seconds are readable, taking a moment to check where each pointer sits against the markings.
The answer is 11,23
